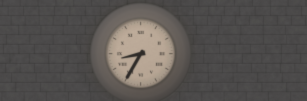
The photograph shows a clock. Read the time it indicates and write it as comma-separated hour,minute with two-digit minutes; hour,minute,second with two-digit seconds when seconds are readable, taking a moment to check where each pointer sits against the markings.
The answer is 8,35
